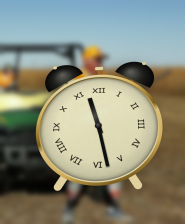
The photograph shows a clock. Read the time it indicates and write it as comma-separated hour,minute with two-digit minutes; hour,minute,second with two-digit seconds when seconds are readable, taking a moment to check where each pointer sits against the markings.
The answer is 11,28
